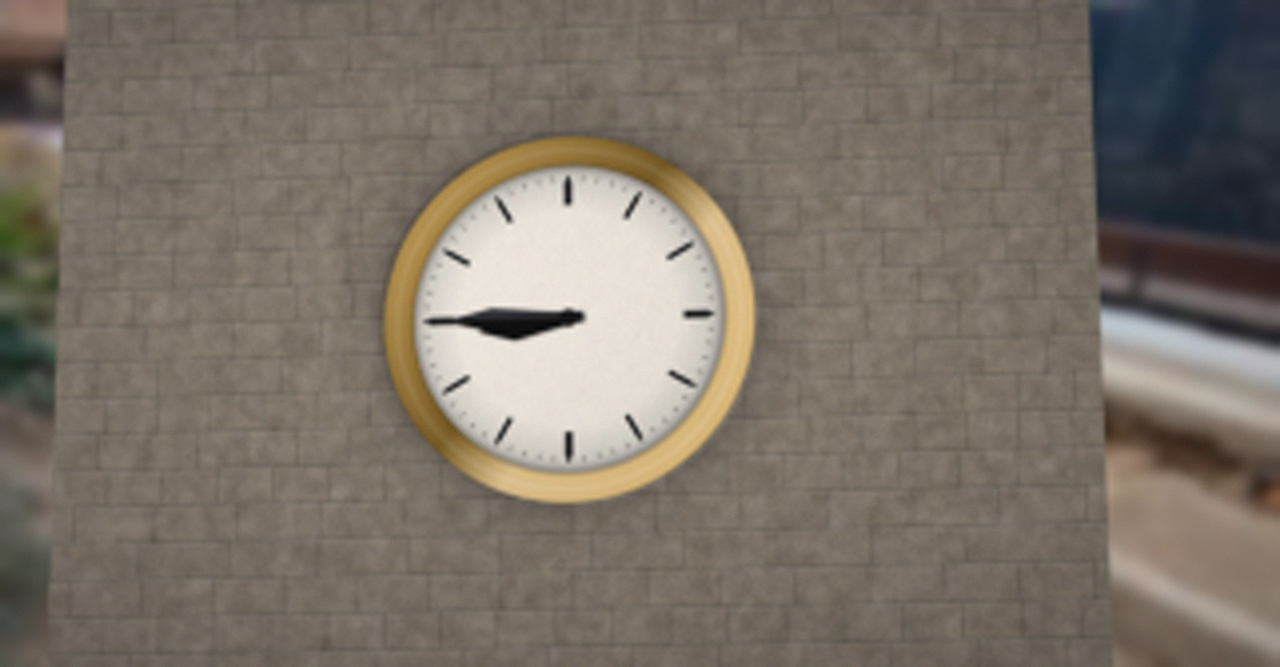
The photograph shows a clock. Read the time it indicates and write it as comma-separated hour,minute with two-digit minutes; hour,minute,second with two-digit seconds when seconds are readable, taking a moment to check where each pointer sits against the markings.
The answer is 8,45
